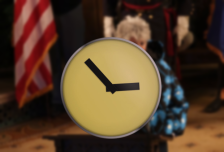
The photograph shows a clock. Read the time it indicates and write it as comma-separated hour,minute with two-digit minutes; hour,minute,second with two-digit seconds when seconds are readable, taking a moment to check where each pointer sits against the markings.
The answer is 2,53
